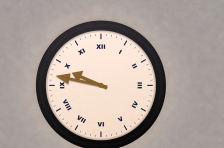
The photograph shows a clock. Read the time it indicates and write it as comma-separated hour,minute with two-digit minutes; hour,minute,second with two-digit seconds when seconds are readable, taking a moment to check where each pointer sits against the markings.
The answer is 9,47
